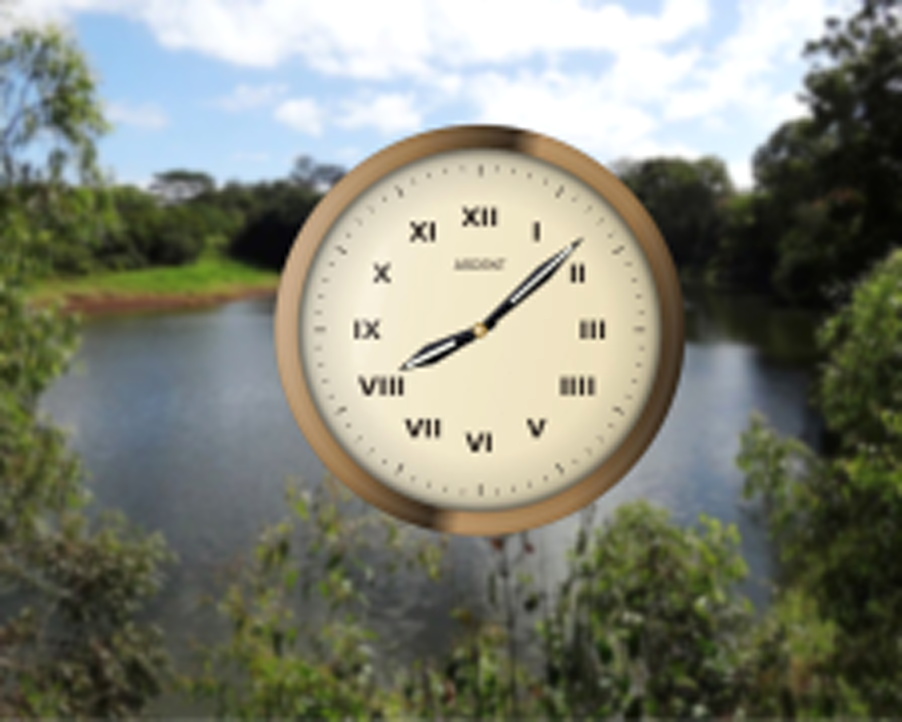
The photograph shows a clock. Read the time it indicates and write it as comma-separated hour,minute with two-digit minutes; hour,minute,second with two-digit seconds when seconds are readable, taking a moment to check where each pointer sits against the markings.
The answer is 8,08
